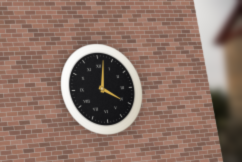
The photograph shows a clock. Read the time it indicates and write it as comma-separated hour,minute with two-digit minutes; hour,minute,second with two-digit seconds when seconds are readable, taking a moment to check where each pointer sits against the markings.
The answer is 4,02
